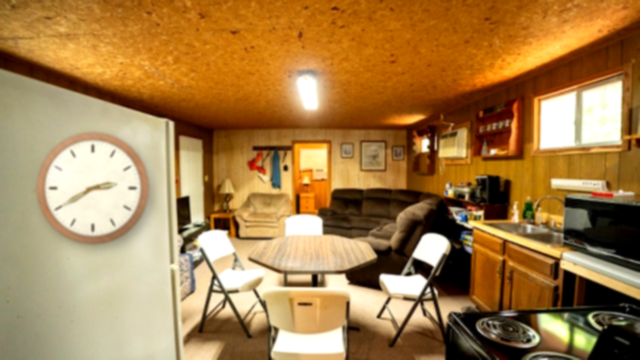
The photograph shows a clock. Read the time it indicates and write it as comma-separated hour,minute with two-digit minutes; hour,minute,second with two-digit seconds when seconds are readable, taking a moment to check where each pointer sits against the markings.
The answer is 2,40
